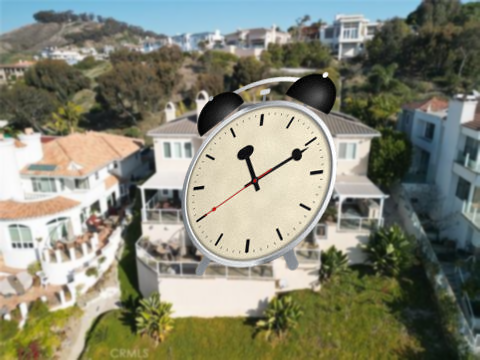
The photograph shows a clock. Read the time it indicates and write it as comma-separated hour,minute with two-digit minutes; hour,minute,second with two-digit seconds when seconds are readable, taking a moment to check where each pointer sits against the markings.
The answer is 11,10,40
